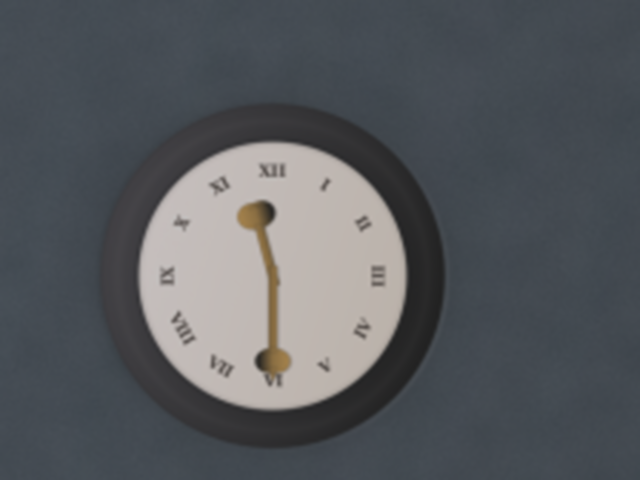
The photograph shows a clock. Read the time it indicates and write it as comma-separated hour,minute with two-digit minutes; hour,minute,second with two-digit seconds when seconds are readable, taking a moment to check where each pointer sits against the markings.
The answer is 11,30
